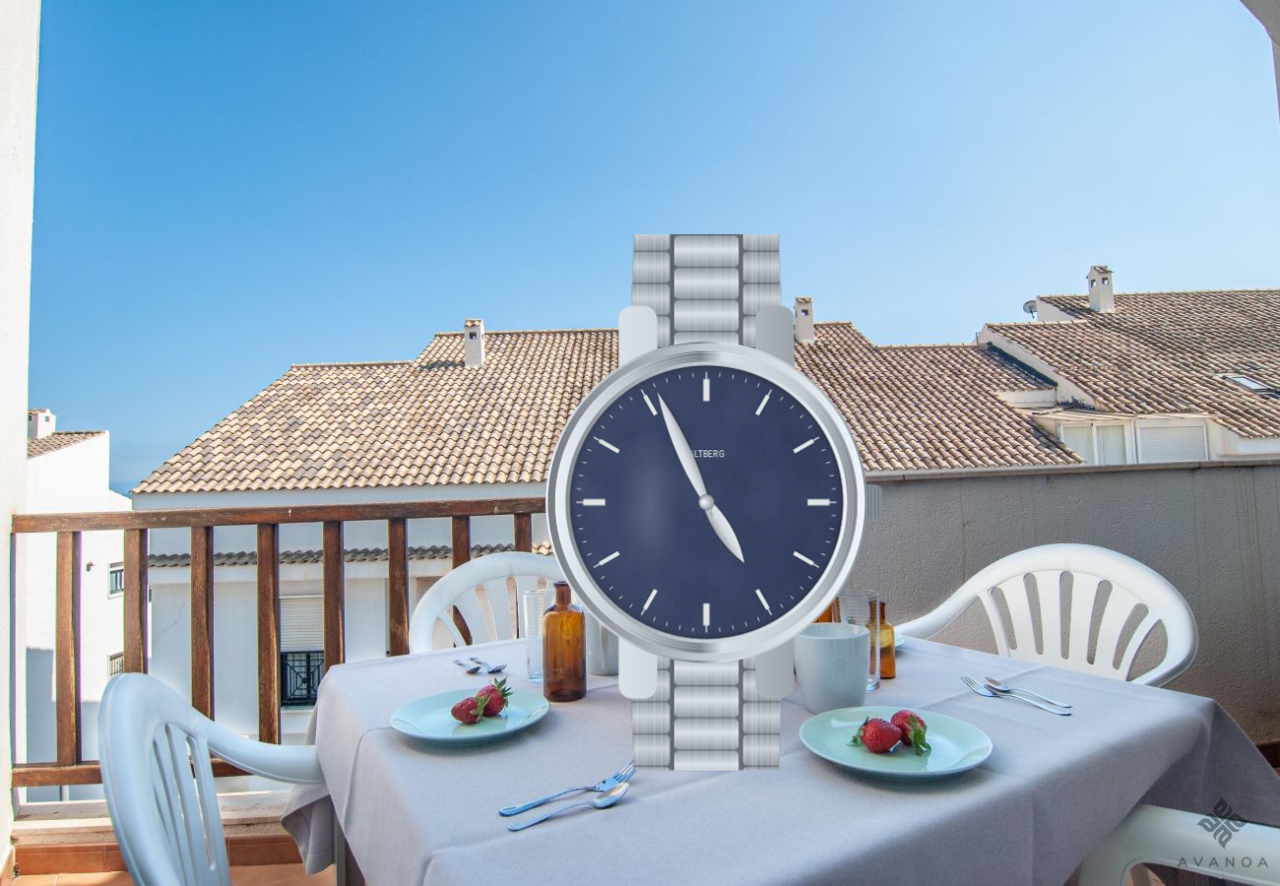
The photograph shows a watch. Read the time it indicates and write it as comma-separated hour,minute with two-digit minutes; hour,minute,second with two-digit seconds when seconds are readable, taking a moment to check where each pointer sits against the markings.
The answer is 4,56
